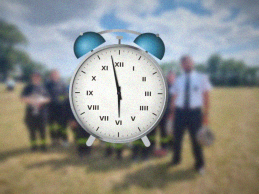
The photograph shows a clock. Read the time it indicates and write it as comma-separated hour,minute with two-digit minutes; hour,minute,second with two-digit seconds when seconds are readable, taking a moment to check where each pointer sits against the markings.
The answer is 5,58
